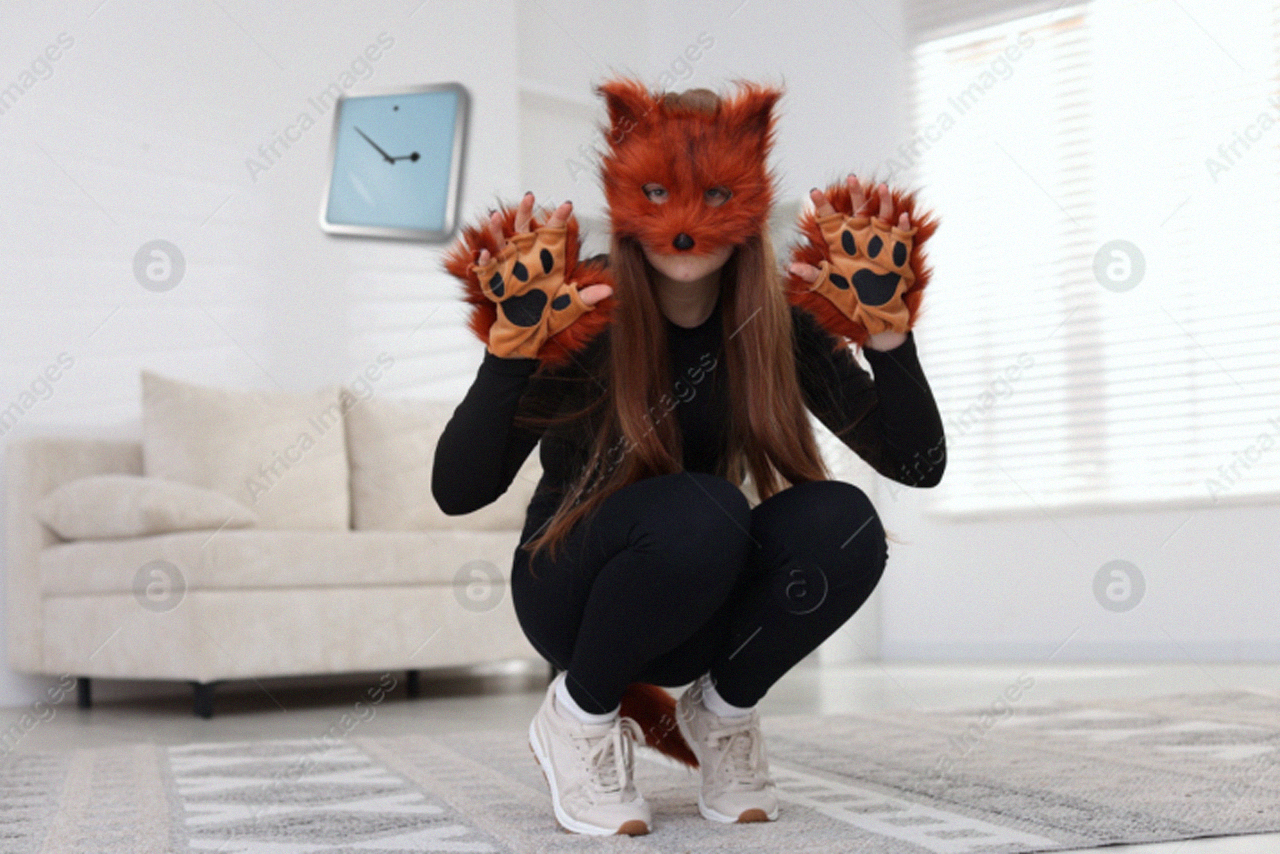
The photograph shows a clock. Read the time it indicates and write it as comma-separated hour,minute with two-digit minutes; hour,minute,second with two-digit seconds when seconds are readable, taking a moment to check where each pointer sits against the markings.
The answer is 2,51
